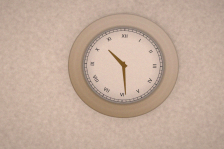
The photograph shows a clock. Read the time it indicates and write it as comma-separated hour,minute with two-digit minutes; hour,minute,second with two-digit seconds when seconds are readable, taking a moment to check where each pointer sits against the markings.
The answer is 10,29
